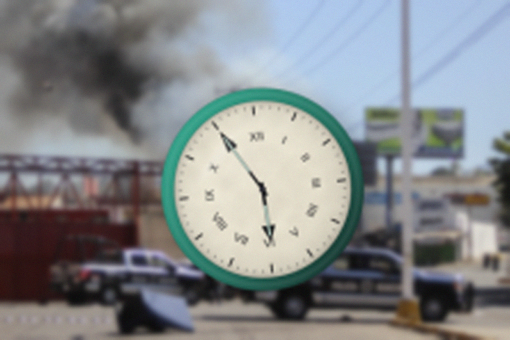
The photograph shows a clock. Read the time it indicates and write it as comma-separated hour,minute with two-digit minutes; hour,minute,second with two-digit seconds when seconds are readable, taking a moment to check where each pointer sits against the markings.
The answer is 5,55
